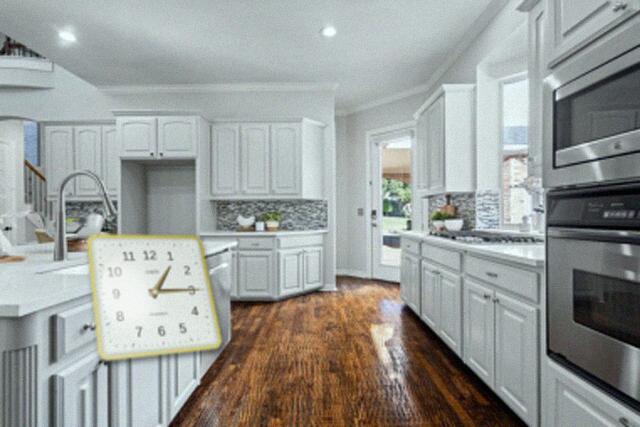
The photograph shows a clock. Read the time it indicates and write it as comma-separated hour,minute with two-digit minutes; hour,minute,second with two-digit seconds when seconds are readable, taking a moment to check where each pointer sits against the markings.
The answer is 1,15
